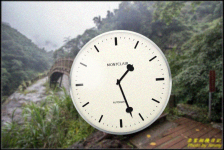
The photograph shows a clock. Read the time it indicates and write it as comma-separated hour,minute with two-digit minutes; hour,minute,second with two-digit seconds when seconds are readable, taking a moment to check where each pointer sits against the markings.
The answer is 1,27
